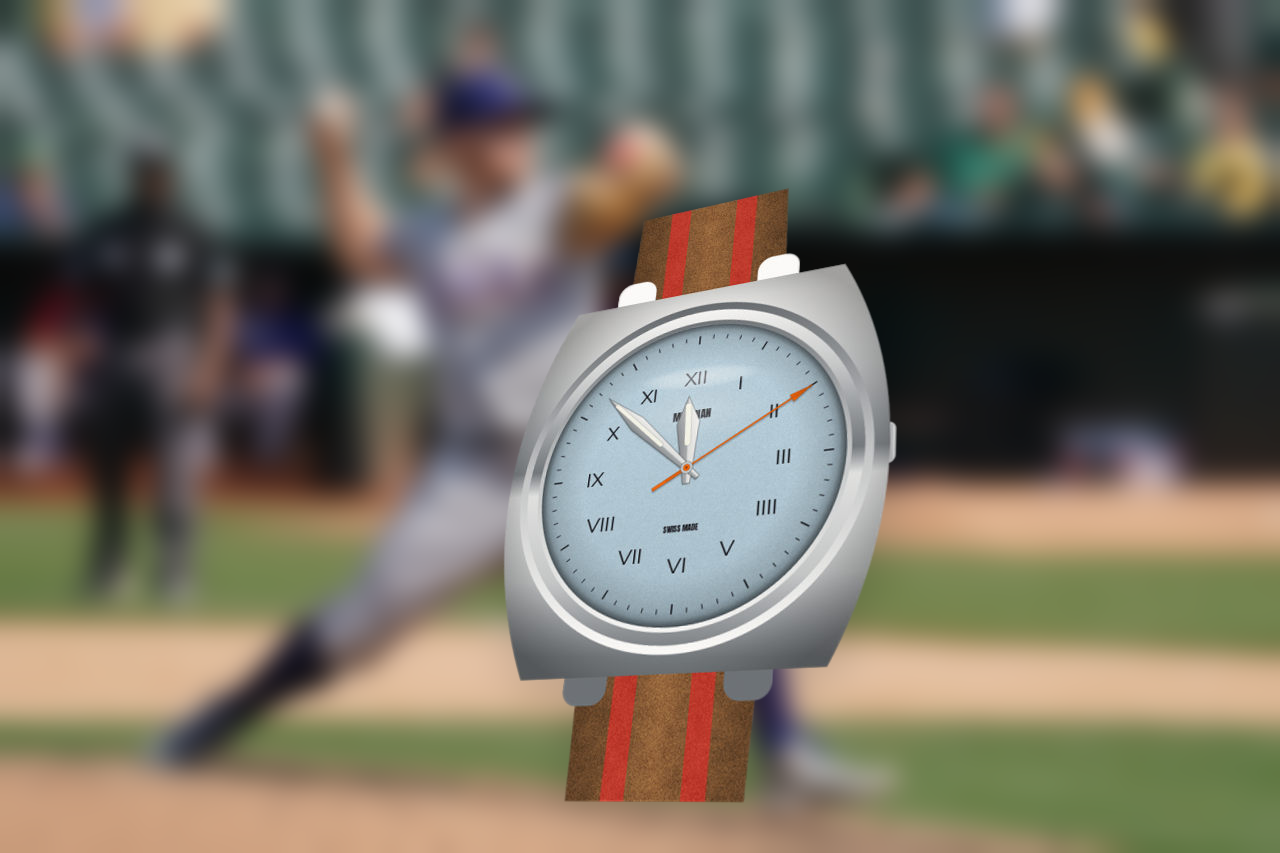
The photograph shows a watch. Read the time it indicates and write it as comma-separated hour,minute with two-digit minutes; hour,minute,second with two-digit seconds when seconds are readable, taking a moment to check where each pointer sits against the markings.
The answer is 11,52,10
